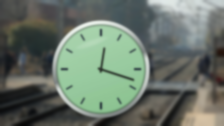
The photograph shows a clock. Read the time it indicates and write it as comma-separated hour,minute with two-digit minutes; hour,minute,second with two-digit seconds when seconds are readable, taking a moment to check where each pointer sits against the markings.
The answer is 12,18
